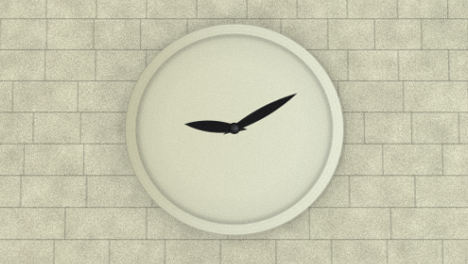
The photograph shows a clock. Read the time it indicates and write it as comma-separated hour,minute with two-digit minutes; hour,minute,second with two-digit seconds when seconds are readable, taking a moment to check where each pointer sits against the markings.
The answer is 9,10
